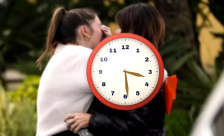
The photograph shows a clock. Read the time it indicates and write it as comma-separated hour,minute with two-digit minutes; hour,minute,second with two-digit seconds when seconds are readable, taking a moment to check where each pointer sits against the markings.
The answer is 3,29
